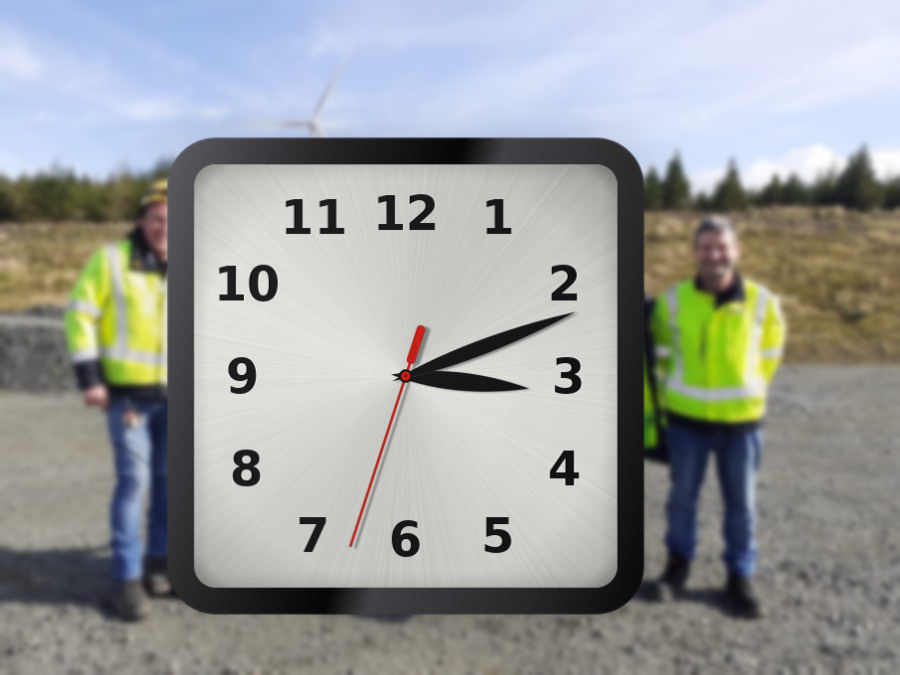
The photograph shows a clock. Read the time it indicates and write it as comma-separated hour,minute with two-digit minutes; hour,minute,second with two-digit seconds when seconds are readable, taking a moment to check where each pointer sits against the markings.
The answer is 3,11,33
